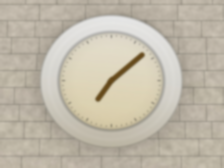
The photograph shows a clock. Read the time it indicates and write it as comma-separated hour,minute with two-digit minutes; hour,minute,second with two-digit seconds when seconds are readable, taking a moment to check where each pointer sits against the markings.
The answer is 7,08
